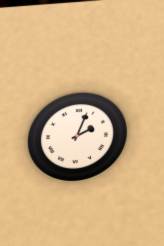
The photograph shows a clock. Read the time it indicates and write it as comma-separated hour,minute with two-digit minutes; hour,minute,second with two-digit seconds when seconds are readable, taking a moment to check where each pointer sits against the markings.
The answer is 2,03
